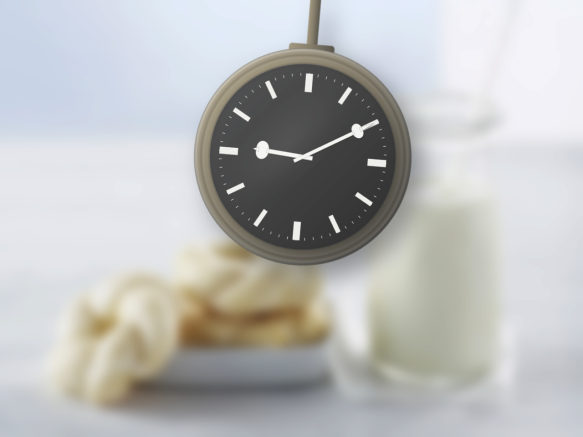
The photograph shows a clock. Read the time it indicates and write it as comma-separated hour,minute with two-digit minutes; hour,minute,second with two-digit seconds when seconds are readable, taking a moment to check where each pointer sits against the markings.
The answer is 9,10
